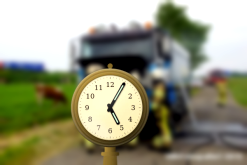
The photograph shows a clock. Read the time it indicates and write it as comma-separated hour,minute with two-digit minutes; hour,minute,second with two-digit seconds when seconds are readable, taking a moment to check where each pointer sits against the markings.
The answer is 5,05
